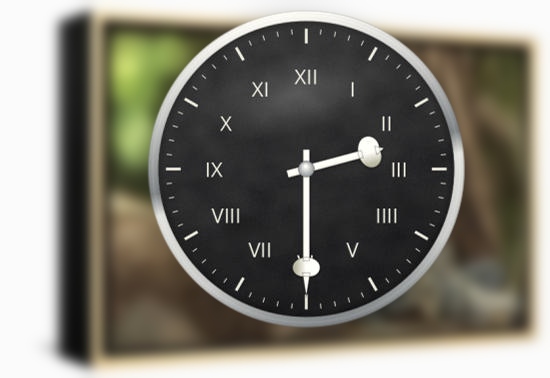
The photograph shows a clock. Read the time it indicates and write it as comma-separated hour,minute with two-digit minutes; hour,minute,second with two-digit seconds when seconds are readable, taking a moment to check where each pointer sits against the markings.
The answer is 2,30
